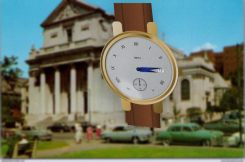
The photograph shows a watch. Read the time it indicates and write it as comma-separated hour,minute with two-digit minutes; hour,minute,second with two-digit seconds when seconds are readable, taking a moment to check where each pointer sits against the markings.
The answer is 3,14
